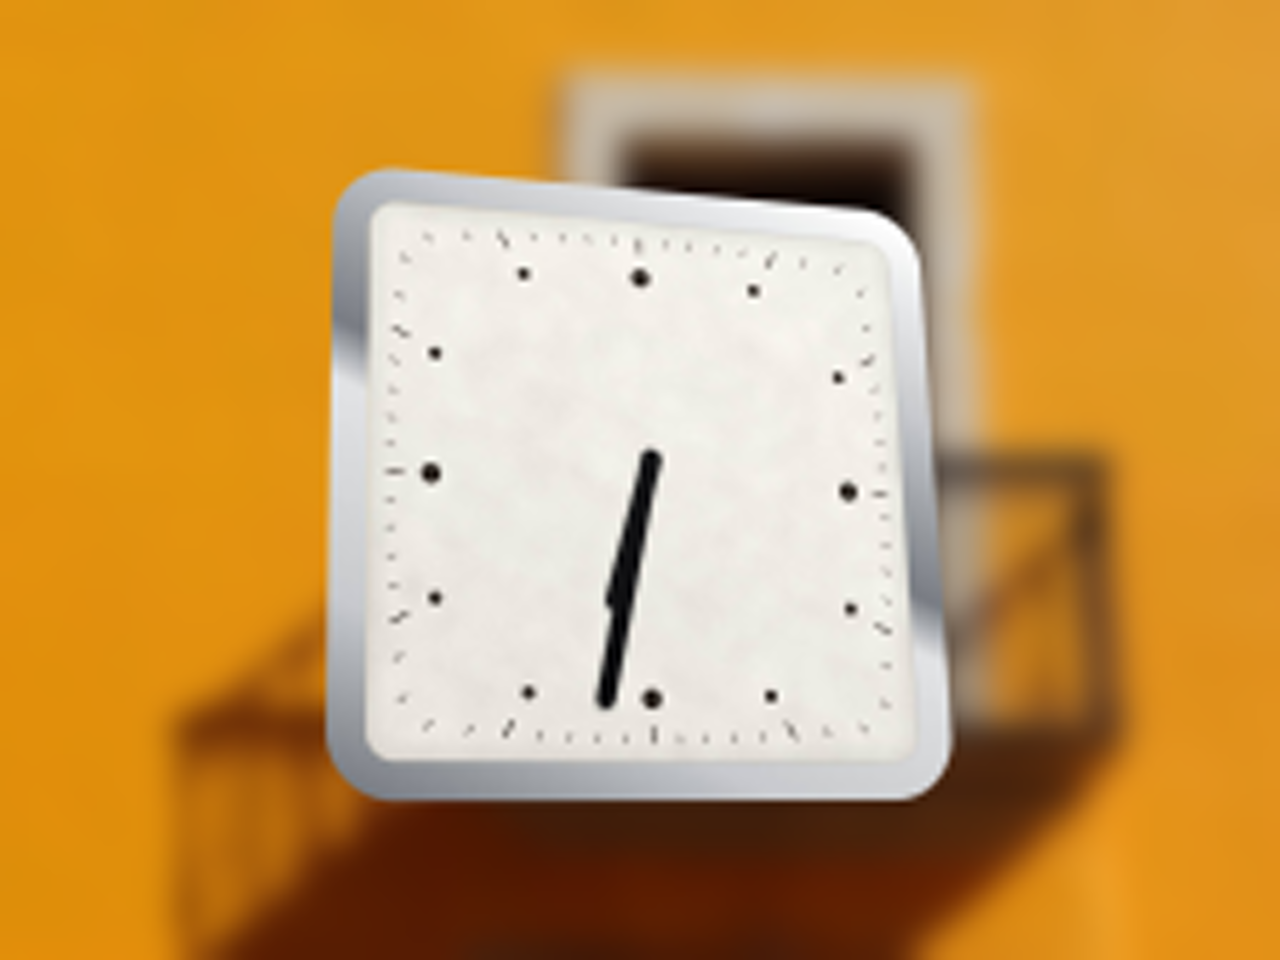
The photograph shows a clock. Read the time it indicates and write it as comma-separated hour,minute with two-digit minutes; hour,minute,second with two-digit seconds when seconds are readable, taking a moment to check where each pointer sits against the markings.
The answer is 6,32
